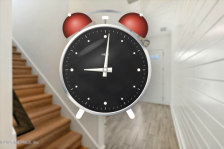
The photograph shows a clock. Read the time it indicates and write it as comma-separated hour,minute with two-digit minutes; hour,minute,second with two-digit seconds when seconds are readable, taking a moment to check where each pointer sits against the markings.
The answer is 9,01
